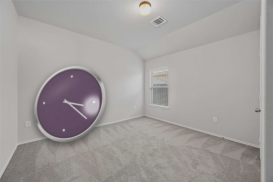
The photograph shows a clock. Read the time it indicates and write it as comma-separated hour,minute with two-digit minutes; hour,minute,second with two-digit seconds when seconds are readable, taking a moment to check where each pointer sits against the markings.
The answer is 3,21
